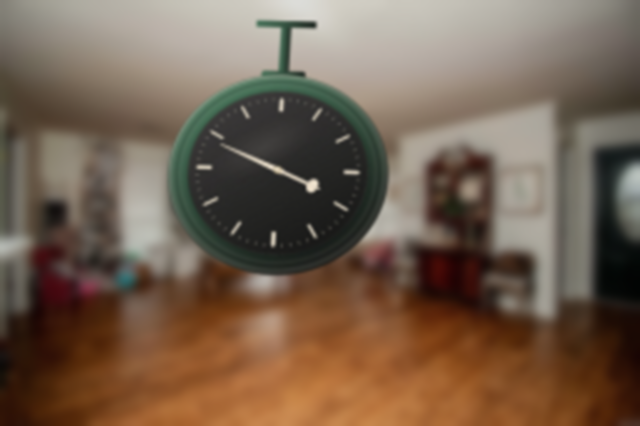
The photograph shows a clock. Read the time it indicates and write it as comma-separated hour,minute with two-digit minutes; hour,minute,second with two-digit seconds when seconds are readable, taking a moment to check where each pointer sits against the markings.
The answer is 3,49
